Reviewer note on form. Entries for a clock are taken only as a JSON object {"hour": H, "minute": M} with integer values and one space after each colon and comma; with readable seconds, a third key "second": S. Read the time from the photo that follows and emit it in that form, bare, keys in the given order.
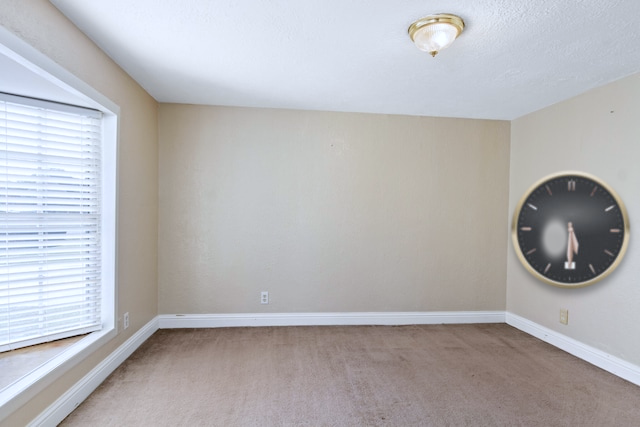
{"hour": 5, "minute": 30}
